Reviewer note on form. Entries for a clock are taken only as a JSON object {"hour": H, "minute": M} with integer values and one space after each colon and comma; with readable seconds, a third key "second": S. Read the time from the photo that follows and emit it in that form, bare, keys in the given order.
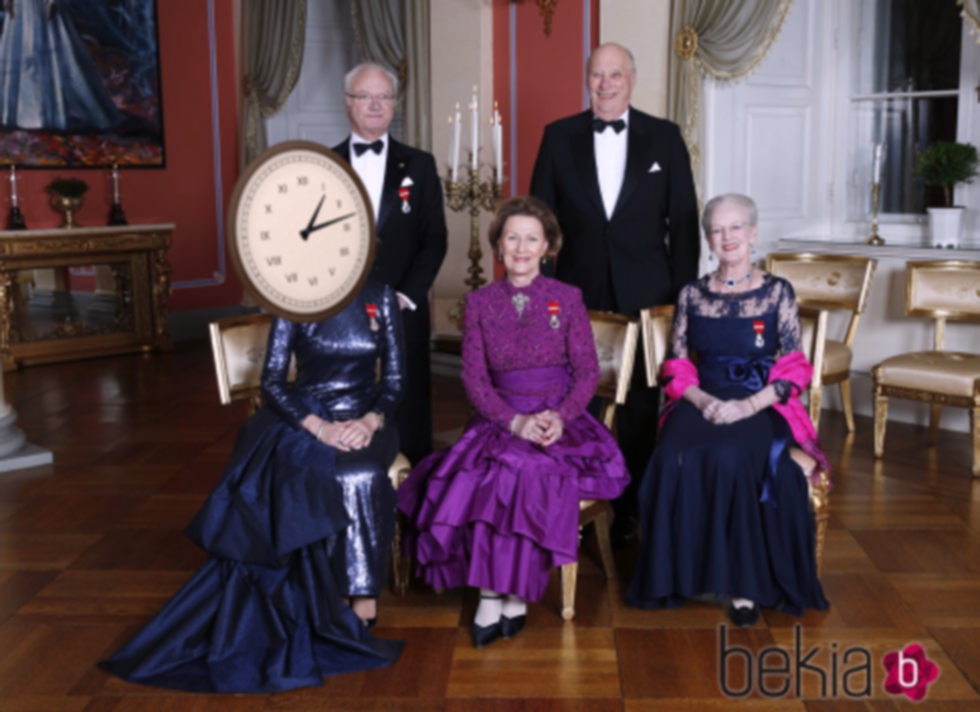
{"hour": 1, "minute": 13}
